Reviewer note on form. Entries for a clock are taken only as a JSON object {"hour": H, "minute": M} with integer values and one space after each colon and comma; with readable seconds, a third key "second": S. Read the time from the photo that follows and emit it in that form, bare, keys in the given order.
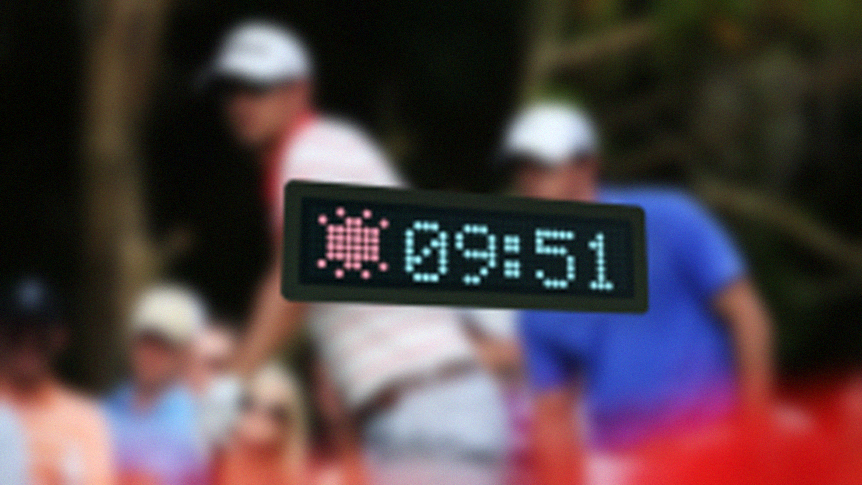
{"hour": 9, "minute": 51}
